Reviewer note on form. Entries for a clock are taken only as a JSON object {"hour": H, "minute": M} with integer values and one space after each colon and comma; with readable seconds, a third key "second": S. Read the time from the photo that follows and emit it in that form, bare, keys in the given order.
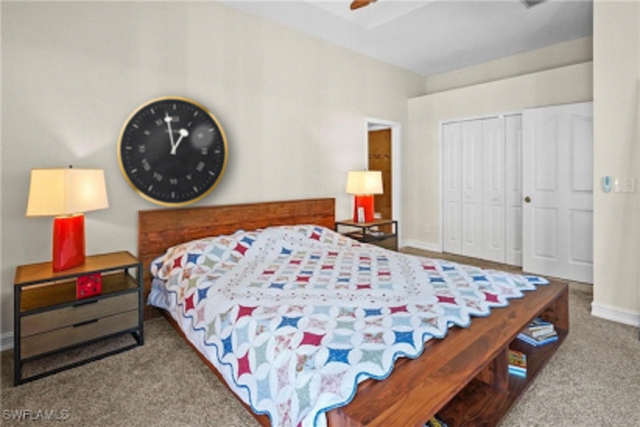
{"hour": 12, "minute": 58}
